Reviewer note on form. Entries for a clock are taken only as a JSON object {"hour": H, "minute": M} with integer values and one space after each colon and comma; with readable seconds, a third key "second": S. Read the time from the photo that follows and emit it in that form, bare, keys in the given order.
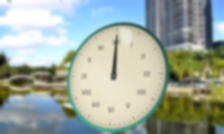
{"hour": 12, "minute": 0}
